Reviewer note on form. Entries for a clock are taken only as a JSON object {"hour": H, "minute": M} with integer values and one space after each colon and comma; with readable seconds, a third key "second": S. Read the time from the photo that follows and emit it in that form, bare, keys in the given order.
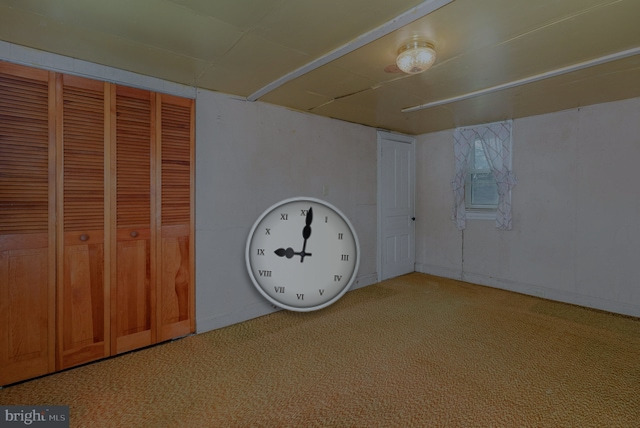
{"hour": 9, "minute": 1}
